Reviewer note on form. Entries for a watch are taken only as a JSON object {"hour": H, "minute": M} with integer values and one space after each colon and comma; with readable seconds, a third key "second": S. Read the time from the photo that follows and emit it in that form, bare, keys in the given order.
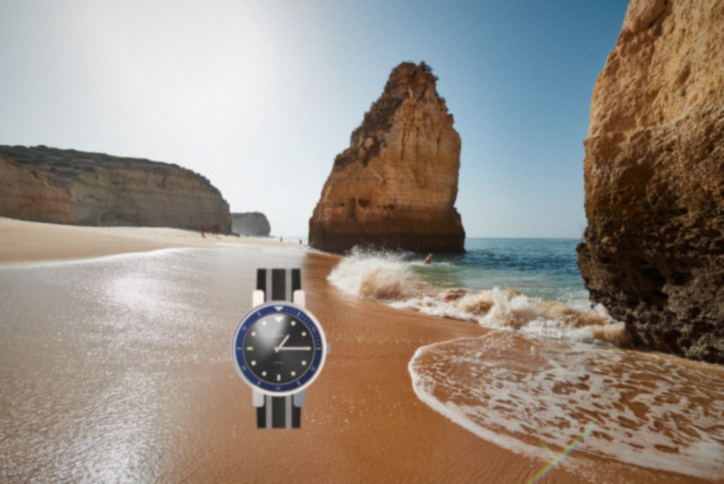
{"hour": 1, "minute": 15}
